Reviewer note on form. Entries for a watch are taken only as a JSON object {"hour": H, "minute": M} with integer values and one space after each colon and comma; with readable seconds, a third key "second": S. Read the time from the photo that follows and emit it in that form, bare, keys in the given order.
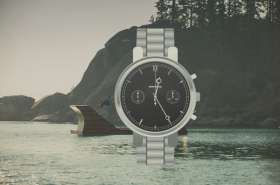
{"hour": 12, "minute": 25}
